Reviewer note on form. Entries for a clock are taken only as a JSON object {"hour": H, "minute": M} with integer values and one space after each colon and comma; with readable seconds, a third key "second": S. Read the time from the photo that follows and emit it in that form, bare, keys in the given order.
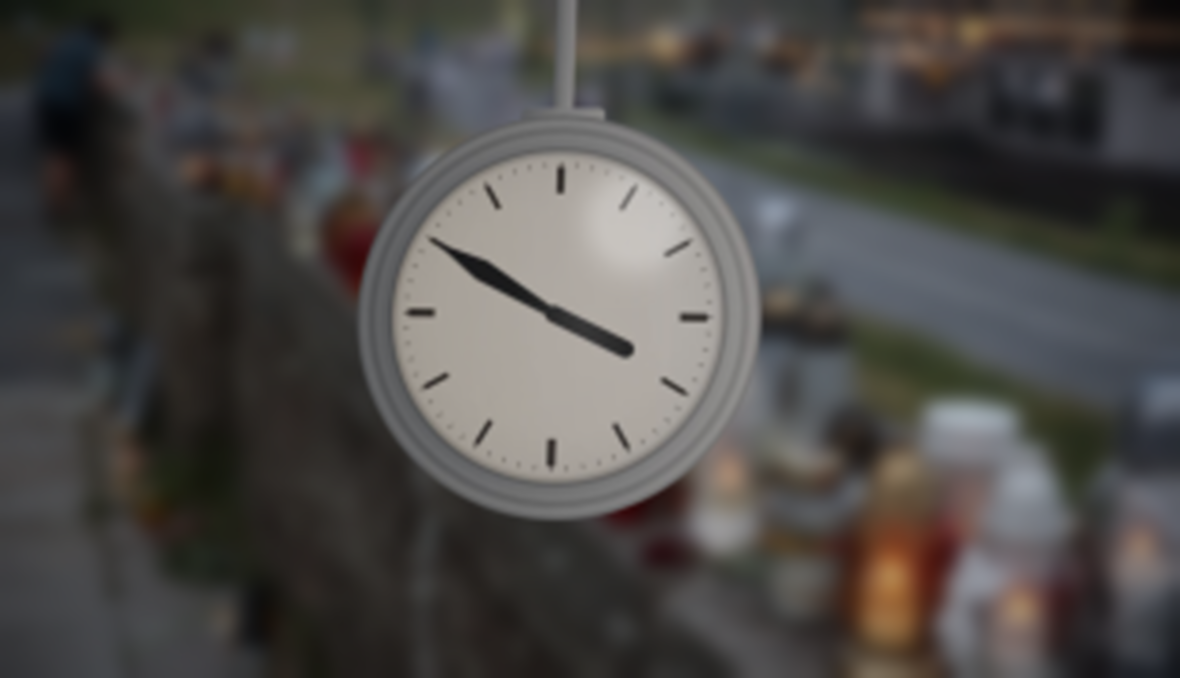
{"hour": 3, "minute": 50}
